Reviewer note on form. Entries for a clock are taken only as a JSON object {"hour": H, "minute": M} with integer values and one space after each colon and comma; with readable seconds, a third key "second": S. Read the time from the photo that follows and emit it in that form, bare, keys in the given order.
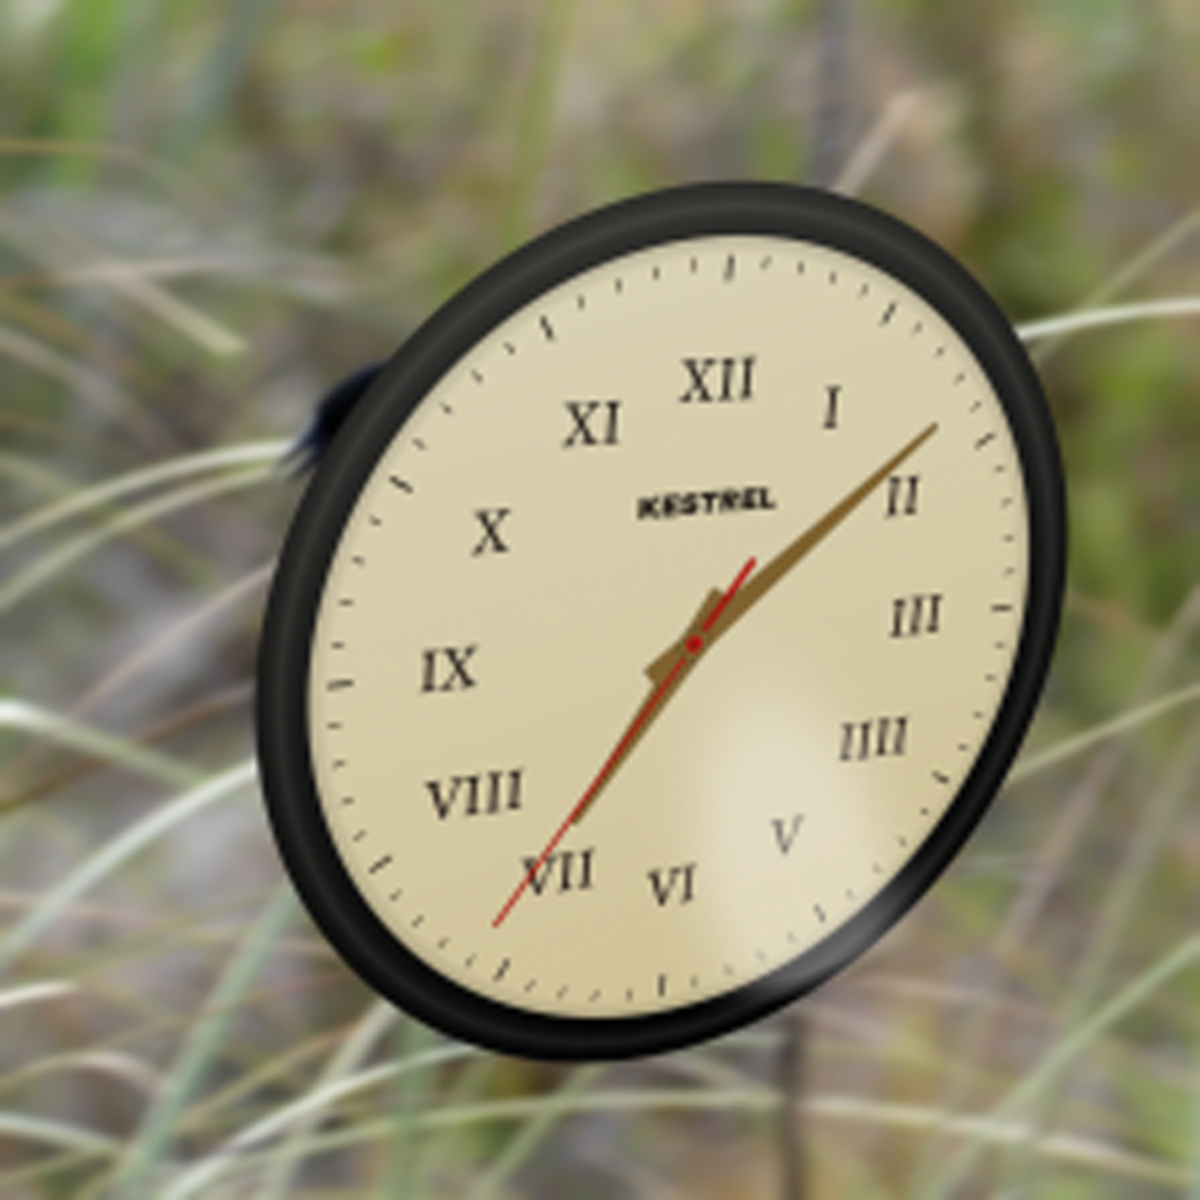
{"hour": 7, "minute": 8, "second": 36}
